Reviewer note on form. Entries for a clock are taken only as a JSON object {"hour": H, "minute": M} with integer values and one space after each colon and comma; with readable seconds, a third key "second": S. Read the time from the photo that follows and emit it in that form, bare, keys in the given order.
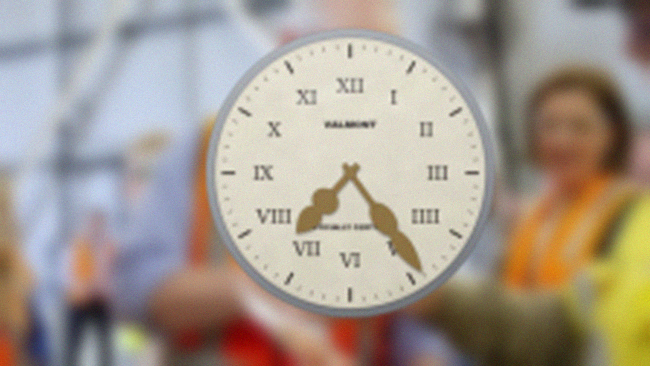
{"hour": 7, "minute": 24}
